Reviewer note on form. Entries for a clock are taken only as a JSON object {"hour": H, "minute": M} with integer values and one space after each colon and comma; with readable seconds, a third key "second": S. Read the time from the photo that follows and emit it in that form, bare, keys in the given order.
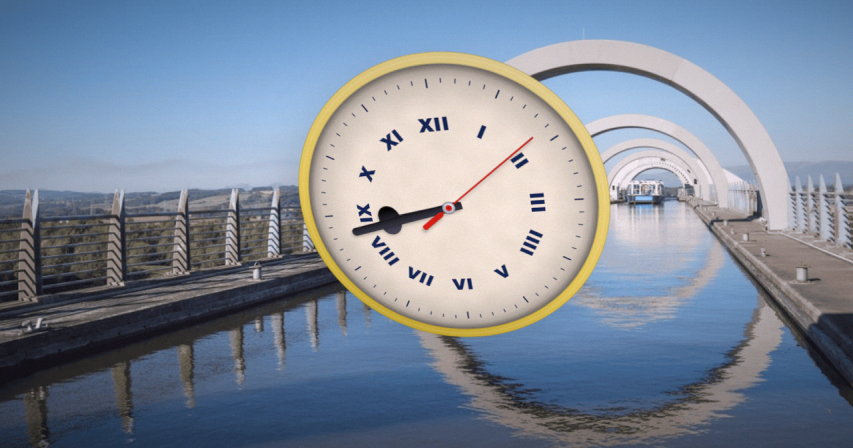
{"hour": 8, "minute": 43, "second": 9}
